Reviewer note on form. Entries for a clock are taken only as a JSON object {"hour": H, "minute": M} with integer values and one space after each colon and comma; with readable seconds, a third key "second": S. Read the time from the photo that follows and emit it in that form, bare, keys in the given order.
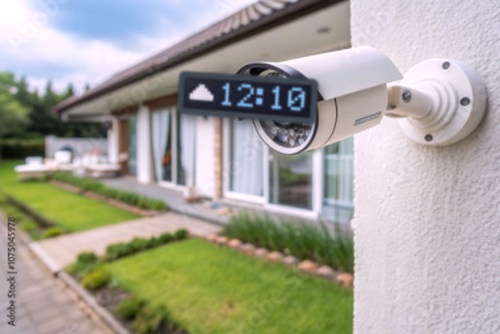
{"hour": 12, "minute": 10}
